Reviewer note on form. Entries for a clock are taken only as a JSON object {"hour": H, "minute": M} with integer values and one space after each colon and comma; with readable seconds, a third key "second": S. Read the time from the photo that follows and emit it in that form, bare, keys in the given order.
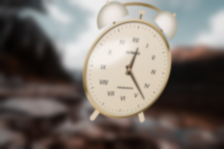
{"hour": 12, "minute": 23}
